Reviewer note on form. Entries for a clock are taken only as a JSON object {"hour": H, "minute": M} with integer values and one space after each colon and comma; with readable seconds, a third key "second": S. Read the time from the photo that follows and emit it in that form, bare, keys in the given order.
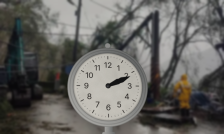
{"hour": 2, "minute": 11}
